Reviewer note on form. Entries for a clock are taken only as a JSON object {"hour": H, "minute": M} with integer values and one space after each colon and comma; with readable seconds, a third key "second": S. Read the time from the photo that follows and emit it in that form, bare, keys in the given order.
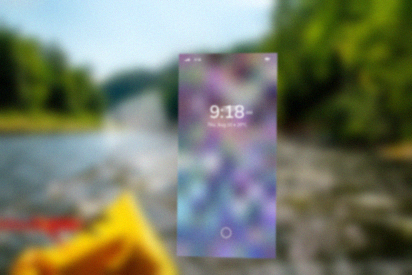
{"hour": 9, "minute": 18}
